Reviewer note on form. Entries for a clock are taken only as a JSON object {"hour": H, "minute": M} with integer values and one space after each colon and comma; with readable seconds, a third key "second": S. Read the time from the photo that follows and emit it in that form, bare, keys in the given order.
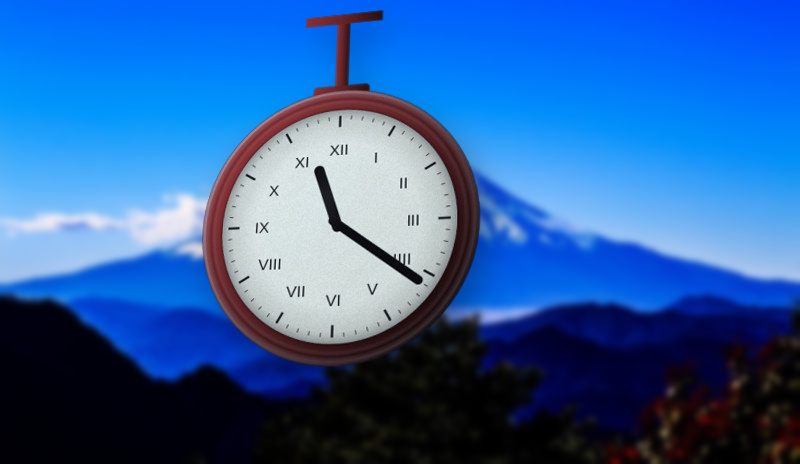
{"hour": 11, "minute": 21}
